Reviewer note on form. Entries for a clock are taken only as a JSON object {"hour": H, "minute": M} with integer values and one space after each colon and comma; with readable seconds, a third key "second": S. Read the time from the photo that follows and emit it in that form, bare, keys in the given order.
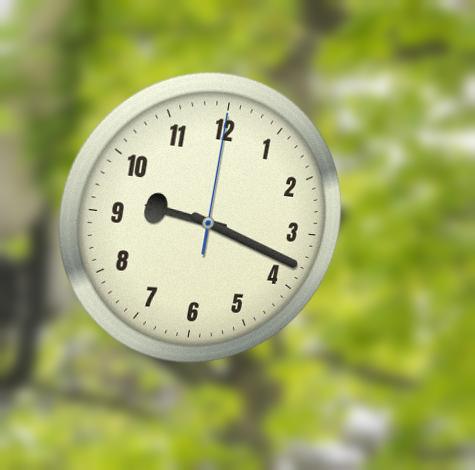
{"hour": 9, "minute": 18, "second": 0}
